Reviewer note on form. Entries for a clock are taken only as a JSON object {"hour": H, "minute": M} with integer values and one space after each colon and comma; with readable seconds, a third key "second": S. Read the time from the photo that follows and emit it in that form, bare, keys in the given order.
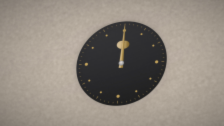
{"hour": 12, "minute": 0}
